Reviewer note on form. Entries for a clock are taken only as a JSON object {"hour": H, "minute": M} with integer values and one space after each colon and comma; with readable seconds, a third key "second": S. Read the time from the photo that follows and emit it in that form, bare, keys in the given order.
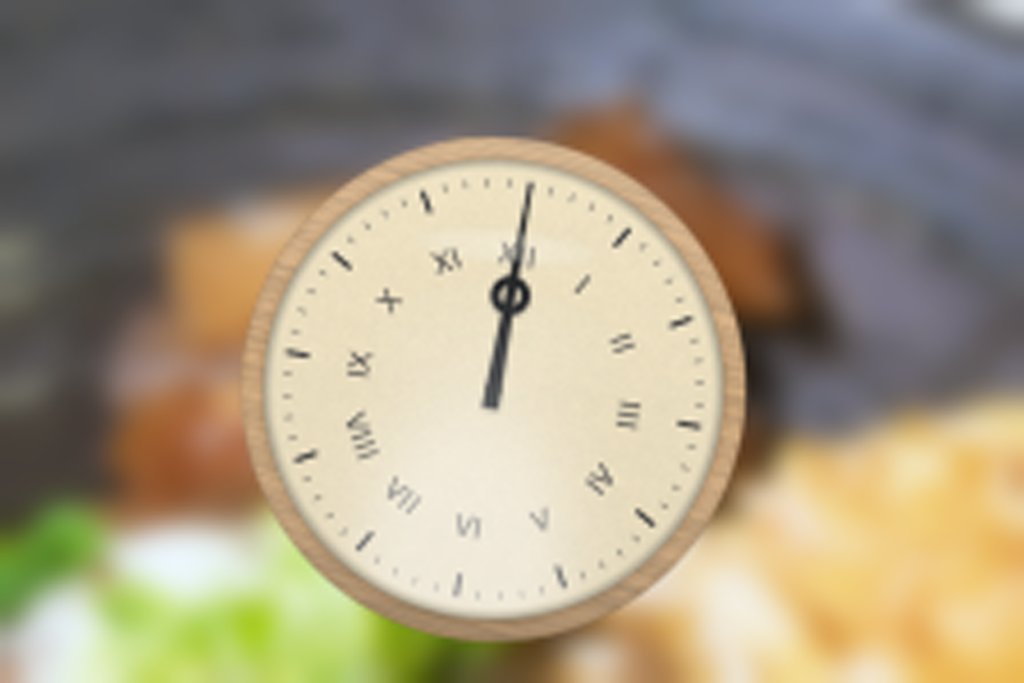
{"hour": 12, "minute": 0}
